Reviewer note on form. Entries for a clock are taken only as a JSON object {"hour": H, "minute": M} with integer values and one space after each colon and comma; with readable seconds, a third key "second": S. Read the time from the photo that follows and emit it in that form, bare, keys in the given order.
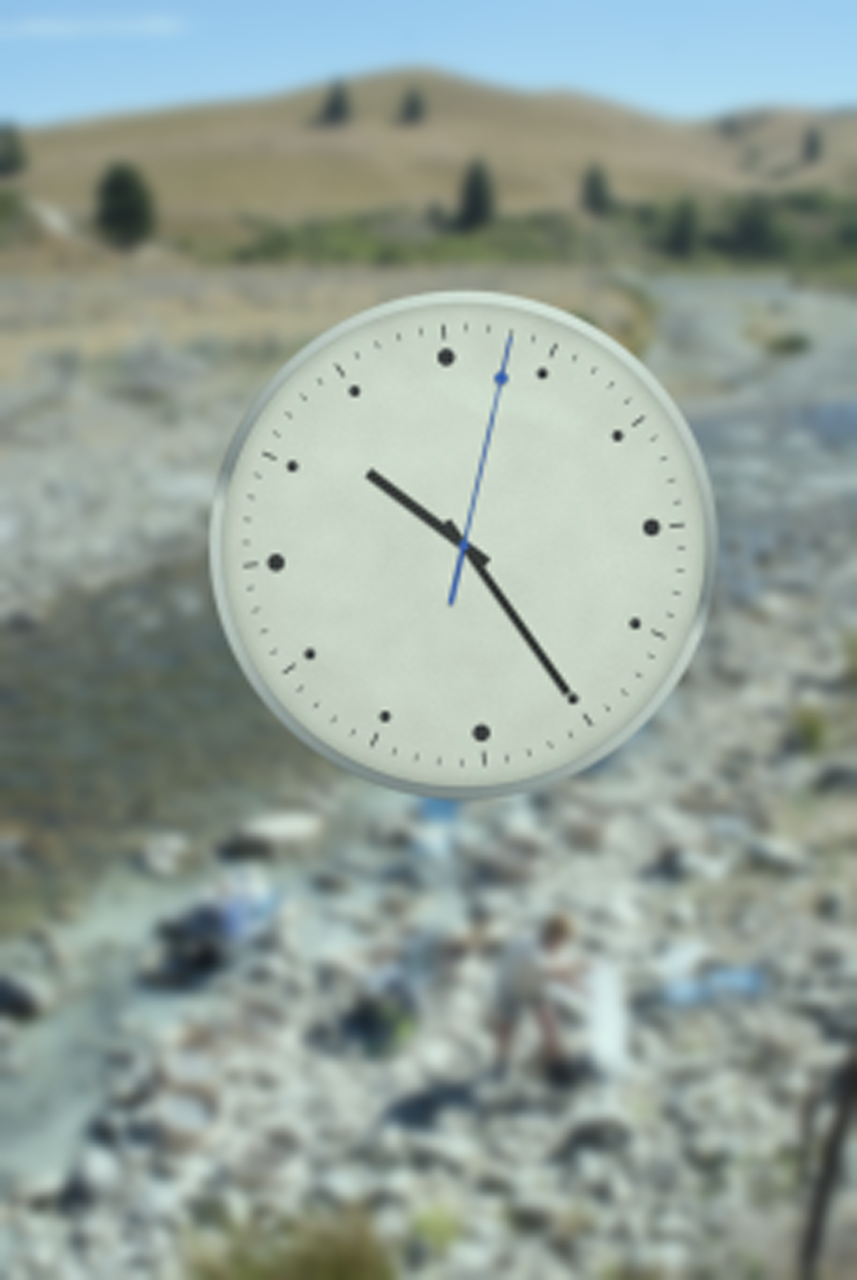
{"hour": 10, "minute": 25, "second": 3}
